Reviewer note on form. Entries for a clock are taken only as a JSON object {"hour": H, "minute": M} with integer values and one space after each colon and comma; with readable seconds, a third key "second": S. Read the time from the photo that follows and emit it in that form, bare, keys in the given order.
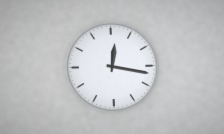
{"hour": 12, "minute": 17}
